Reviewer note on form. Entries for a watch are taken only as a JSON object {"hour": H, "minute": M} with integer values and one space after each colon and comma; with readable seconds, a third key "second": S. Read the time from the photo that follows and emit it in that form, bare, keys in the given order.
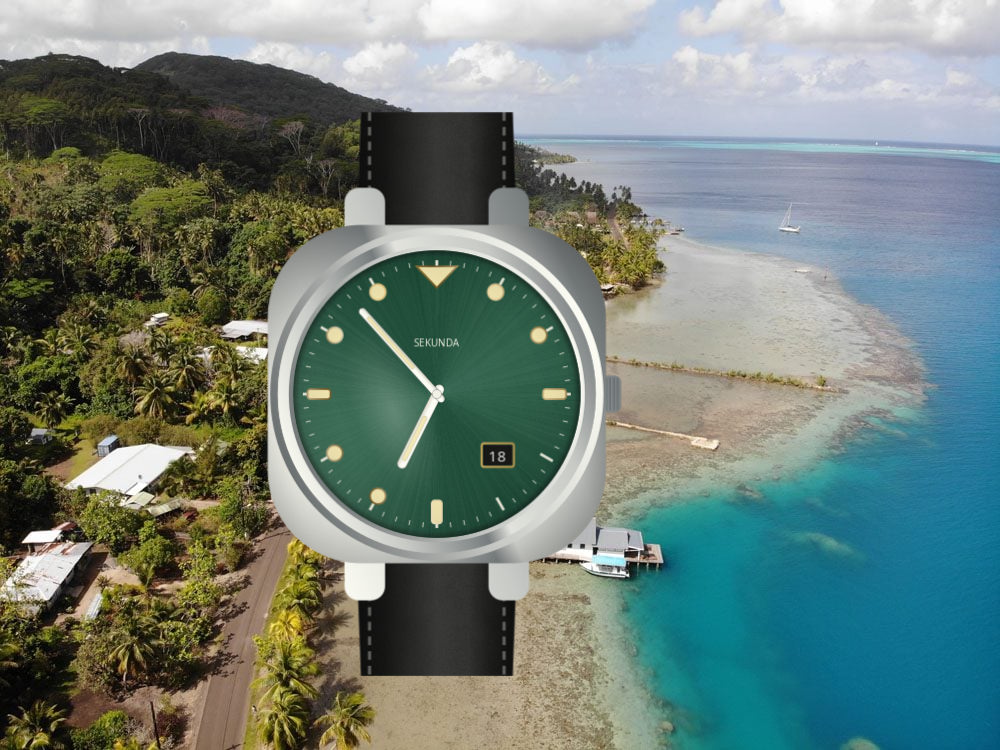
{"hour": 6, "minute": 53}
